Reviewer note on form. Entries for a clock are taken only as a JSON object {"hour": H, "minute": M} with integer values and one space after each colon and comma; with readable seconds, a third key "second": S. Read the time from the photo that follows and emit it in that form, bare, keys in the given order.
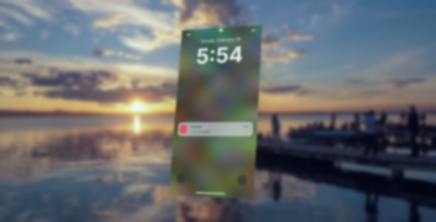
{"hour": 5, "minute": 54}
